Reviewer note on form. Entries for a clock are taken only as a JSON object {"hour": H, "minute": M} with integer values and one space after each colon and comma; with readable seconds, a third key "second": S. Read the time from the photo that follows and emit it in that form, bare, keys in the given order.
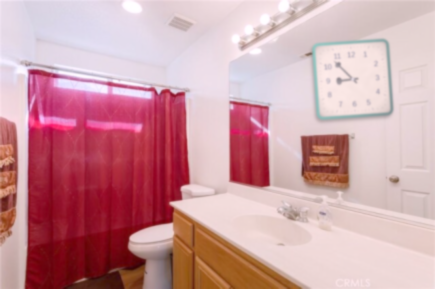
{"hour": 8, "minute": 53}
